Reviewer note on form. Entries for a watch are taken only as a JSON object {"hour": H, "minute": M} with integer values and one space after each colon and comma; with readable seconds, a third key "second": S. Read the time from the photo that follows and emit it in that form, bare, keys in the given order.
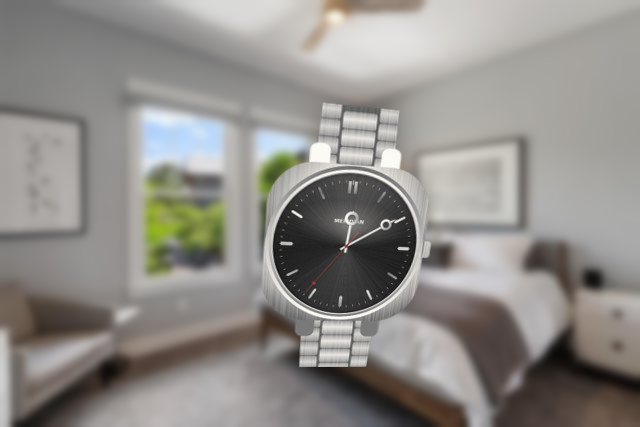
{"hour": 12, "minute": 9, "second": 36}
